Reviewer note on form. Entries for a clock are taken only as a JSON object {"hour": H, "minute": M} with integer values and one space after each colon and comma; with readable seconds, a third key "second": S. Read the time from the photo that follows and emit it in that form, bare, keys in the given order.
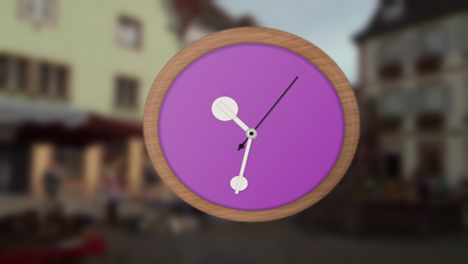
{"hour": 10, "minute": 32, "second": 6}
